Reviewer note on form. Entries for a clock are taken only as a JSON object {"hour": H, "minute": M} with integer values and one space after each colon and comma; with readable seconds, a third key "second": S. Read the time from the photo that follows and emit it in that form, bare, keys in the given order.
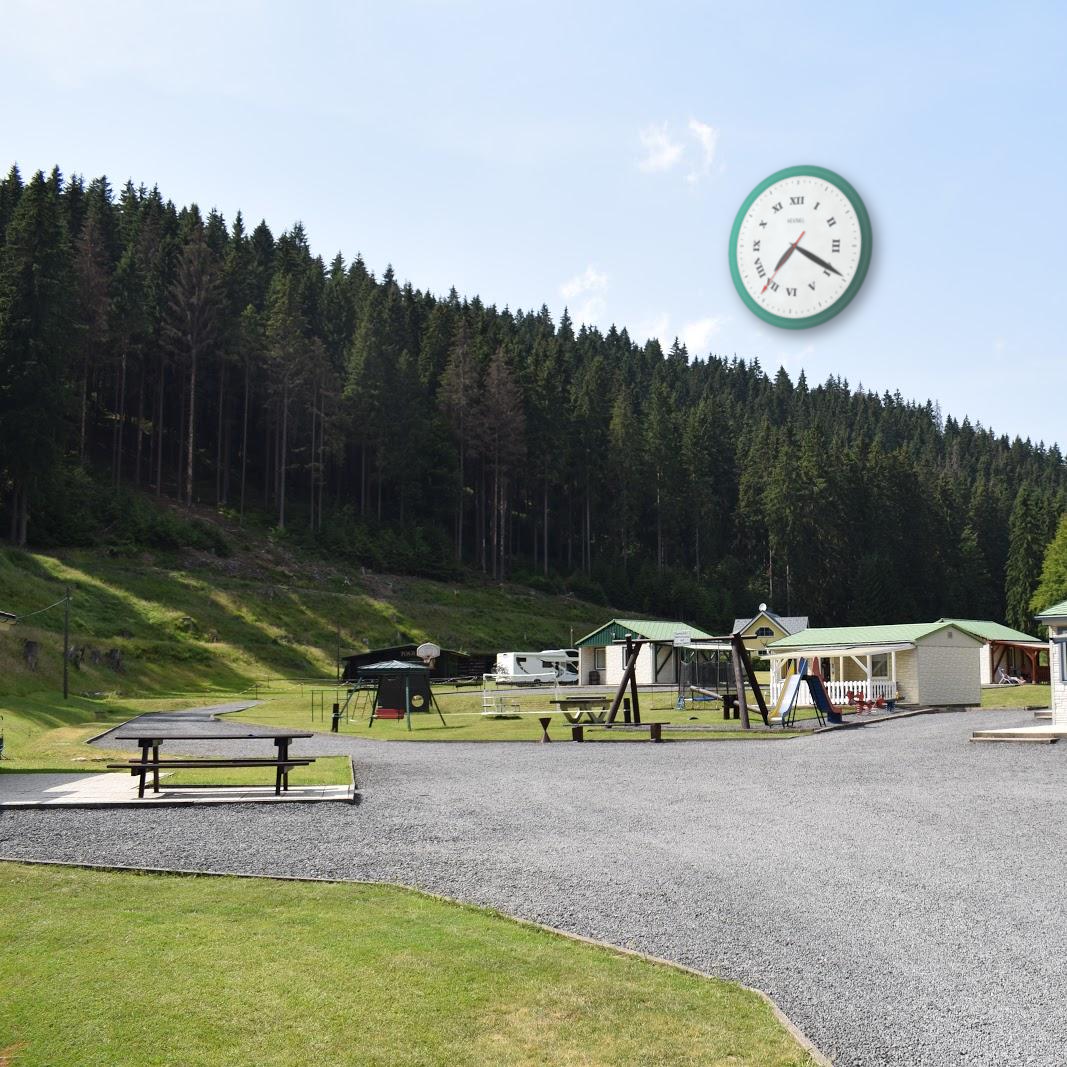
{"hour": 7, "minute": 19, "second": 36}
